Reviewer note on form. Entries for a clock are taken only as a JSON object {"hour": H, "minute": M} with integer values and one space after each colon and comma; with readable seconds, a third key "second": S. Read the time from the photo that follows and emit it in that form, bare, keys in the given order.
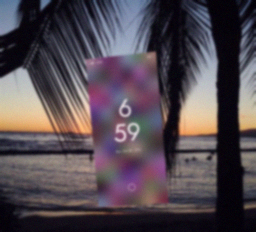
{"hour": 6, "minute": 59}
